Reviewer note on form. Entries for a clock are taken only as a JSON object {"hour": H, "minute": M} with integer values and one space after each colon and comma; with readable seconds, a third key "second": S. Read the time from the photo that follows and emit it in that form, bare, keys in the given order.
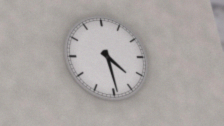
{"hour": 4, "minute": 29}
